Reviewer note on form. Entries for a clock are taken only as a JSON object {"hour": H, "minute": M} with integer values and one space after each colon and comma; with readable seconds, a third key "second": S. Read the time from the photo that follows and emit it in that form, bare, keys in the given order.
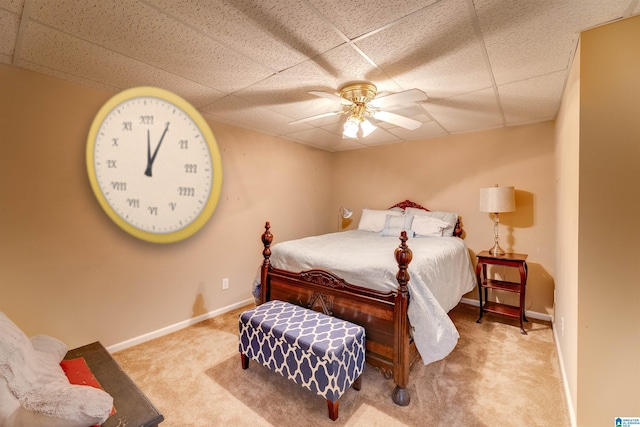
{"hour": 12, "minute": 5}
